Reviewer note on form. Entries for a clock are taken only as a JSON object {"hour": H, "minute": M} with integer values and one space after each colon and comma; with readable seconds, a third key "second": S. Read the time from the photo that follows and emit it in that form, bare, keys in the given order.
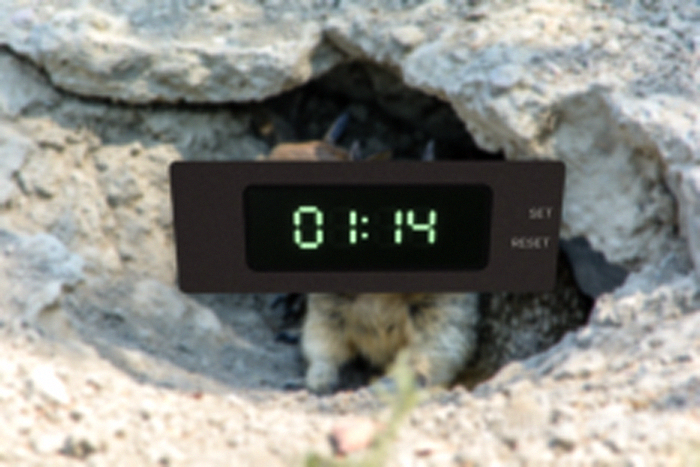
{"hour": 1, "minute": 14}
